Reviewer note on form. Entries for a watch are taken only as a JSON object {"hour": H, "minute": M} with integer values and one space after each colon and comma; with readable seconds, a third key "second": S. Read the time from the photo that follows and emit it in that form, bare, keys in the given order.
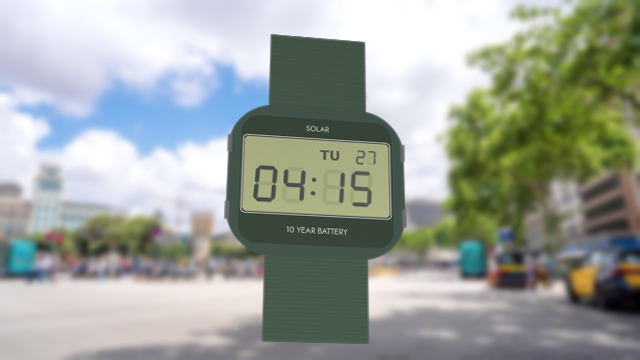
{"hour": 4, "minute": 15}
